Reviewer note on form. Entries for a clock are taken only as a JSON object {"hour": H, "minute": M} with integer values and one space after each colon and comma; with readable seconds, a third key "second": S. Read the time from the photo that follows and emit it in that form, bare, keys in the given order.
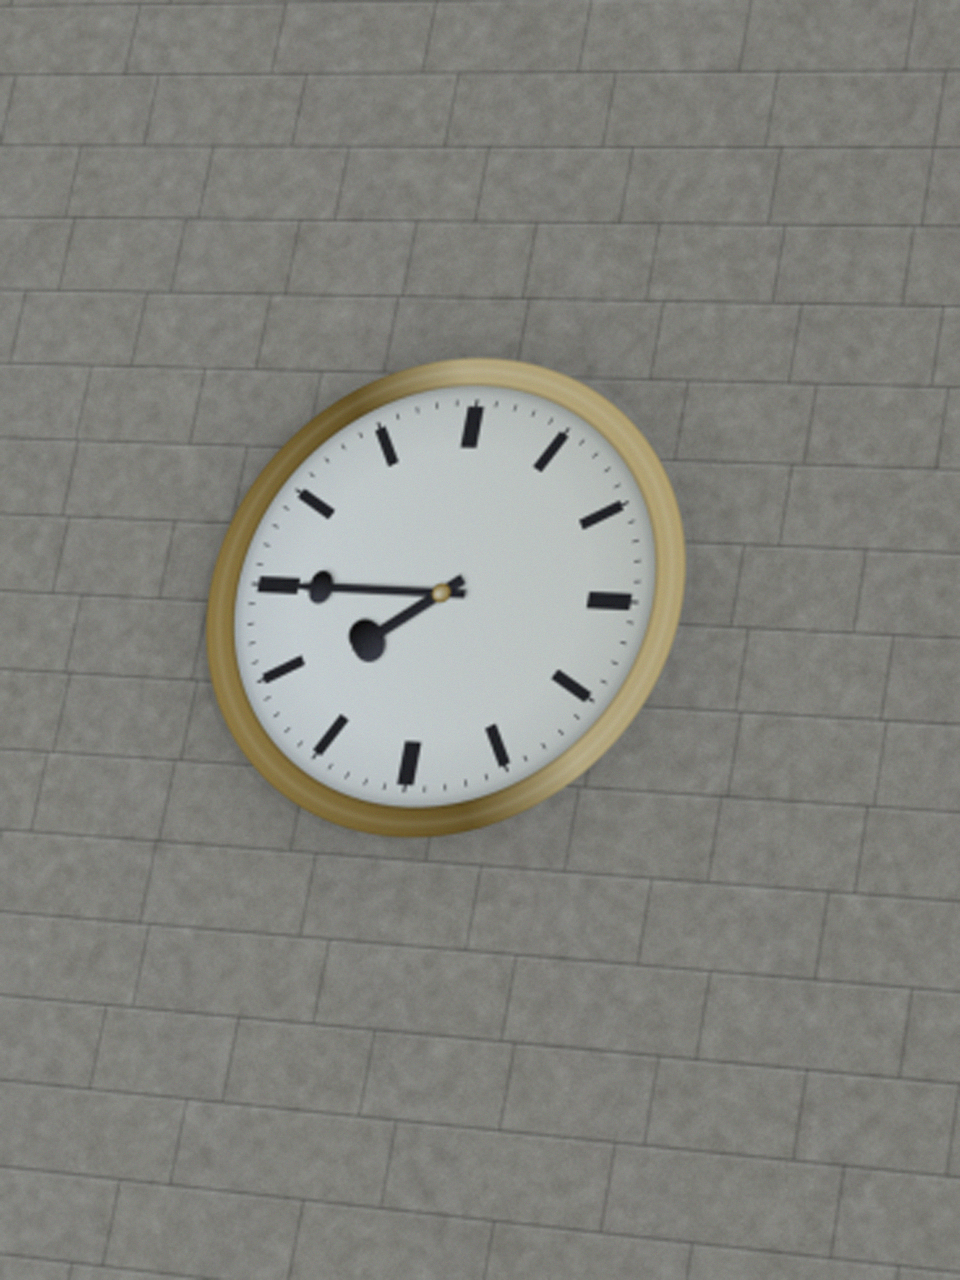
{"hour": 7, "minute": 45}
